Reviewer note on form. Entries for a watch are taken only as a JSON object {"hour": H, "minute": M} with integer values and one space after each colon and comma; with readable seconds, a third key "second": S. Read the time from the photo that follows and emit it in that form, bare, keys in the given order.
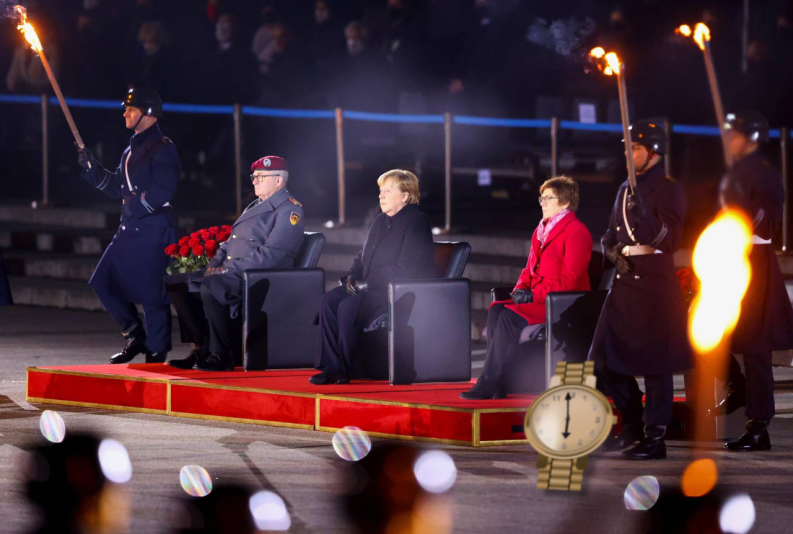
{"hour": 5, "minute": 59}
